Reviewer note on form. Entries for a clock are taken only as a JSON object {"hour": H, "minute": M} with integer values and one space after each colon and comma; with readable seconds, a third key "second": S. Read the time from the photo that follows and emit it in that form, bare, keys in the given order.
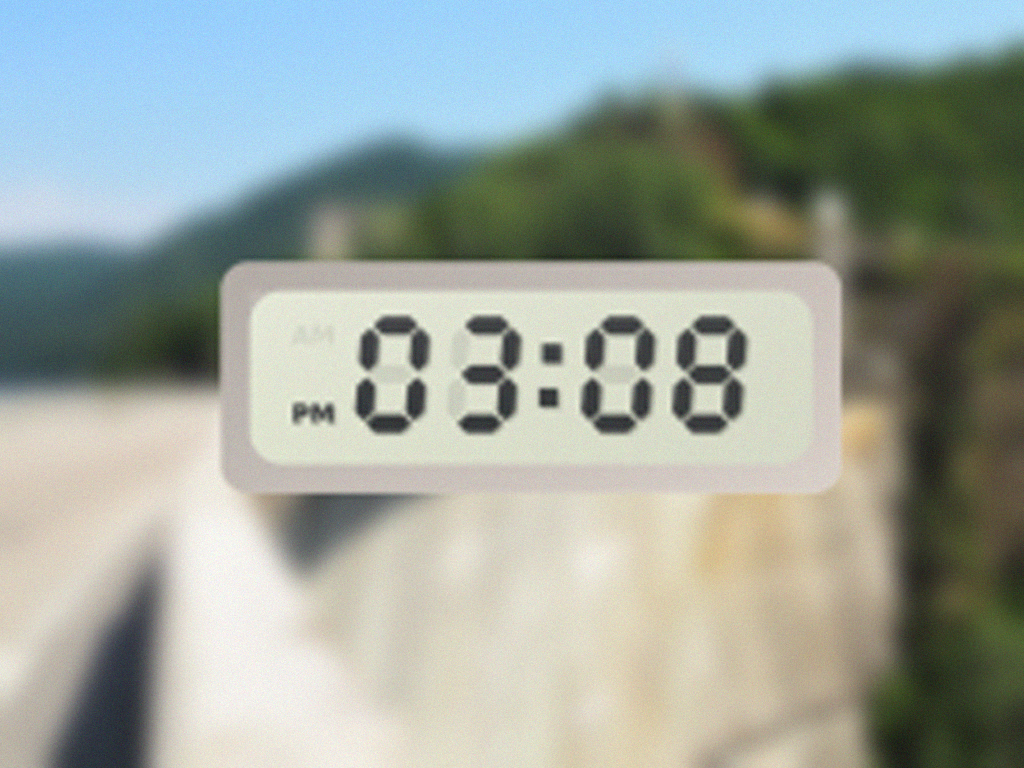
{"hour": 3, "minute": 8}
